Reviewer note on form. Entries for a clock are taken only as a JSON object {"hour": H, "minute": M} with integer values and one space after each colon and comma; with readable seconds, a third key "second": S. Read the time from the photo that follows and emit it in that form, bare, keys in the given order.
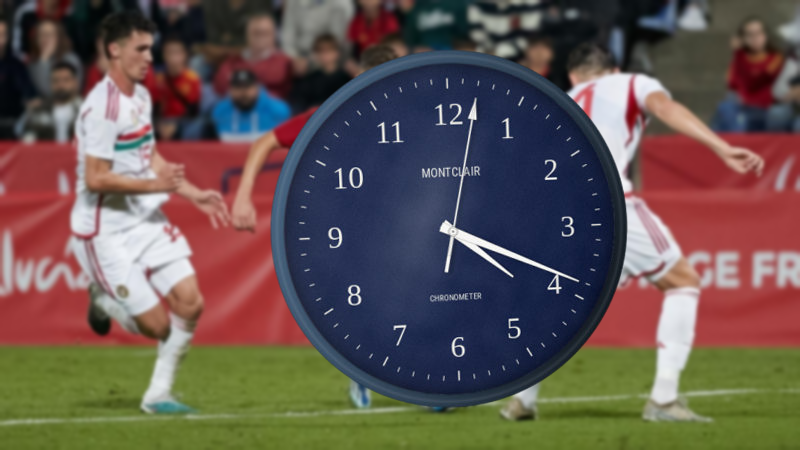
{"hour": 4, "minute": 19, "second": 2}
